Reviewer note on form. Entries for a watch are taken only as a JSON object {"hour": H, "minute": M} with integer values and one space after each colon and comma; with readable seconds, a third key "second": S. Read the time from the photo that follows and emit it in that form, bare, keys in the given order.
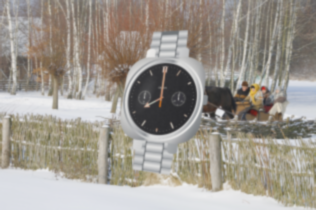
{"hour": 8, "minute": 0}
